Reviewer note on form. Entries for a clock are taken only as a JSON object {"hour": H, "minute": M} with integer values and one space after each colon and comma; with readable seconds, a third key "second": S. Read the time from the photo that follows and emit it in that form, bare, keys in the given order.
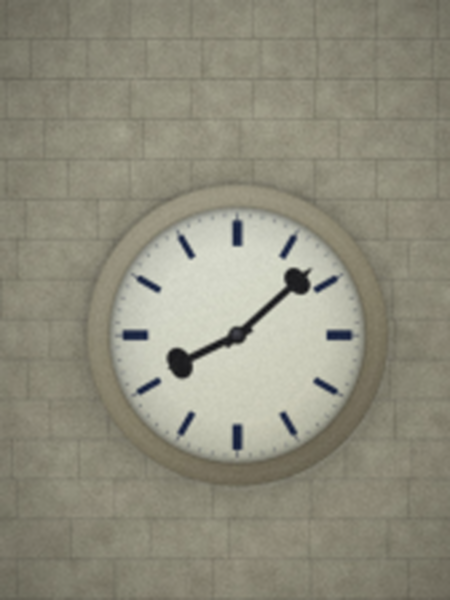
{"hour": 8, "minute": 8}
